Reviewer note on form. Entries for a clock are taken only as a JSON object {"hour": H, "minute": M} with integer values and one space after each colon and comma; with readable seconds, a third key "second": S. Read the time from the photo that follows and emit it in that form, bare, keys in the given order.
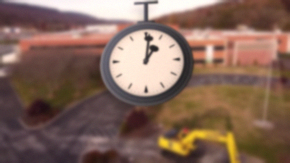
{"hour": 1, "minute": 1}
